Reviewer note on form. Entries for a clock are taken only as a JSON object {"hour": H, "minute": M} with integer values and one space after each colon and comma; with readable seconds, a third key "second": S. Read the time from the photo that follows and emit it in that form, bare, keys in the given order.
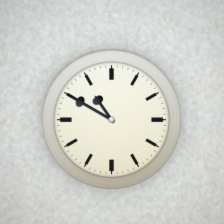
{"hour": 10, "minute": 50}
